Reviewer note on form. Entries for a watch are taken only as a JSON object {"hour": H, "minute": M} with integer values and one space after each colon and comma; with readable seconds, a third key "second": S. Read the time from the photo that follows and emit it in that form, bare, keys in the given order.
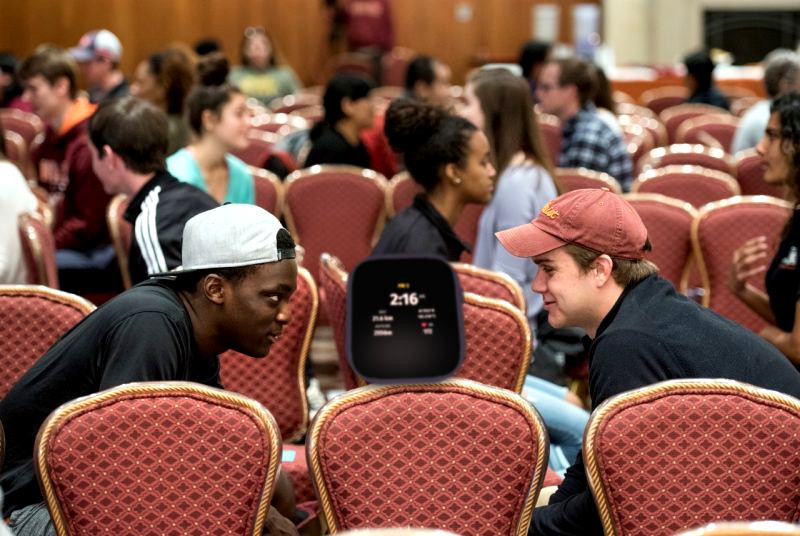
{"hour": 2, "minute": 16}
